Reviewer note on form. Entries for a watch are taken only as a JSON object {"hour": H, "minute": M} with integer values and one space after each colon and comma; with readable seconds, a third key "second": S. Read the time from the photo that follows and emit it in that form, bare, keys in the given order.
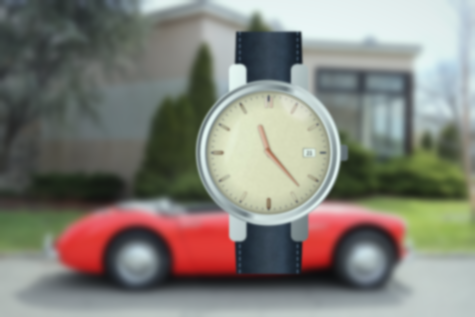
{"hour": 11, "minute": 23}
